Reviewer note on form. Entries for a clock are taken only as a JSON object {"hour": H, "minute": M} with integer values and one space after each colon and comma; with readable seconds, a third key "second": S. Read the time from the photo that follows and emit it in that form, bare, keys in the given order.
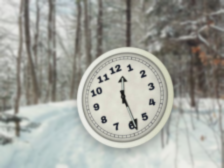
{"hour": 12, "minute": 29}
